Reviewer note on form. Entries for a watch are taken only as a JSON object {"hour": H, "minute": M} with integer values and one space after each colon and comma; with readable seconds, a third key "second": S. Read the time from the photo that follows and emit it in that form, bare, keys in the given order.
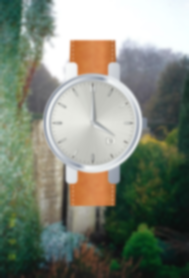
{"hour": 4, "minute": 0}
